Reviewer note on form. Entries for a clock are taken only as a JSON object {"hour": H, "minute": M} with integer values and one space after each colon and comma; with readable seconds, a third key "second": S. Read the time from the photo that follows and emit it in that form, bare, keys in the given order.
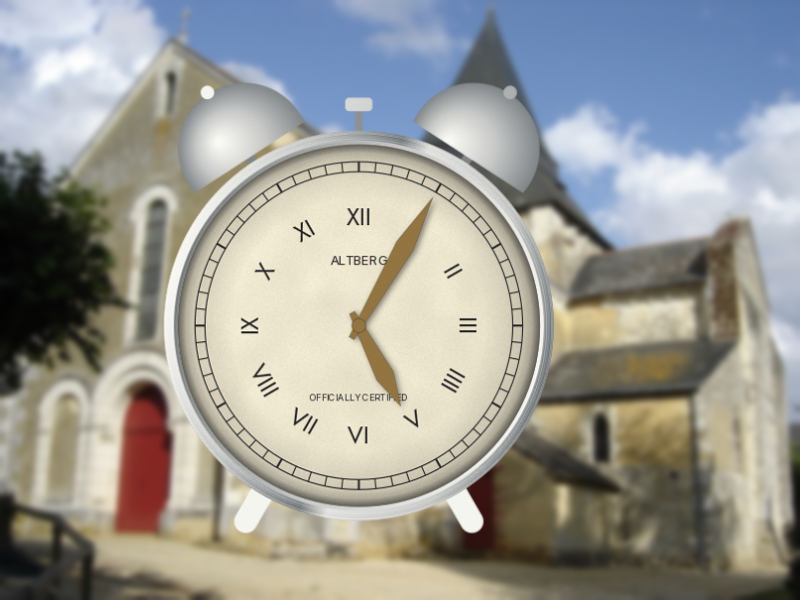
{"hour": 5, "minute": 5}
